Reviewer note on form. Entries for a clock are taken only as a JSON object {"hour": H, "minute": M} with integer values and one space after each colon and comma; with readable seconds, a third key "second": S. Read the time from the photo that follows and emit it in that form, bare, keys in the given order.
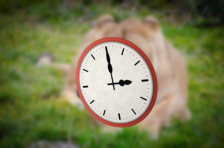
{"hour": 3, "minute": 0}
